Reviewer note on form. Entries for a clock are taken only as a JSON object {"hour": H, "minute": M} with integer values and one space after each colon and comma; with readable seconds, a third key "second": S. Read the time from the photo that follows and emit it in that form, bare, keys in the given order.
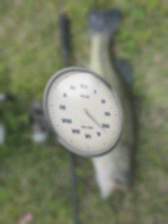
{"hour": 4, "minute": 22}
